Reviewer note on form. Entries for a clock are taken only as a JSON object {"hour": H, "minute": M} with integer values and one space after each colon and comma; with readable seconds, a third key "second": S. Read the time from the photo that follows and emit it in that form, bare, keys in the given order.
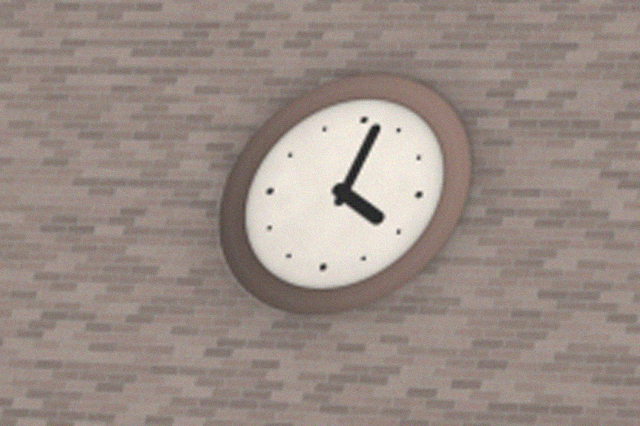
{"hour": 4, "minute": 2}
